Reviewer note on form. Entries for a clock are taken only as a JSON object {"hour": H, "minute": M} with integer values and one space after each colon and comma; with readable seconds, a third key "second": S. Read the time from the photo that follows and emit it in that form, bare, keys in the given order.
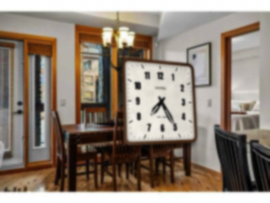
{"hour": 7, "minute": 25}
